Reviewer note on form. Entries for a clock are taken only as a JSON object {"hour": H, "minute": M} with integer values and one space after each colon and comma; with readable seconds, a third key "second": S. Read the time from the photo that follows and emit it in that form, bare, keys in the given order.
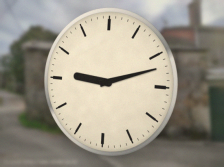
{"hour": 9, "minute": 12}
